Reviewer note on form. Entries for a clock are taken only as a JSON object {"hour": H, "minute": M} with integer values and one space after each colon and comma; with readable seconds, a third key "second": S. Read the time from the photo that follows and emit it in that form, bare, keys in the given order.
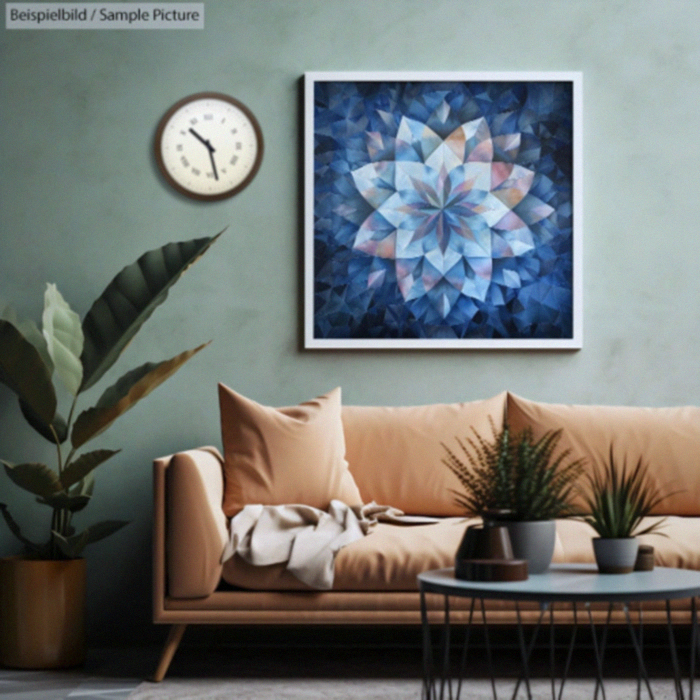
{"hour": 10, "minute": 28}
